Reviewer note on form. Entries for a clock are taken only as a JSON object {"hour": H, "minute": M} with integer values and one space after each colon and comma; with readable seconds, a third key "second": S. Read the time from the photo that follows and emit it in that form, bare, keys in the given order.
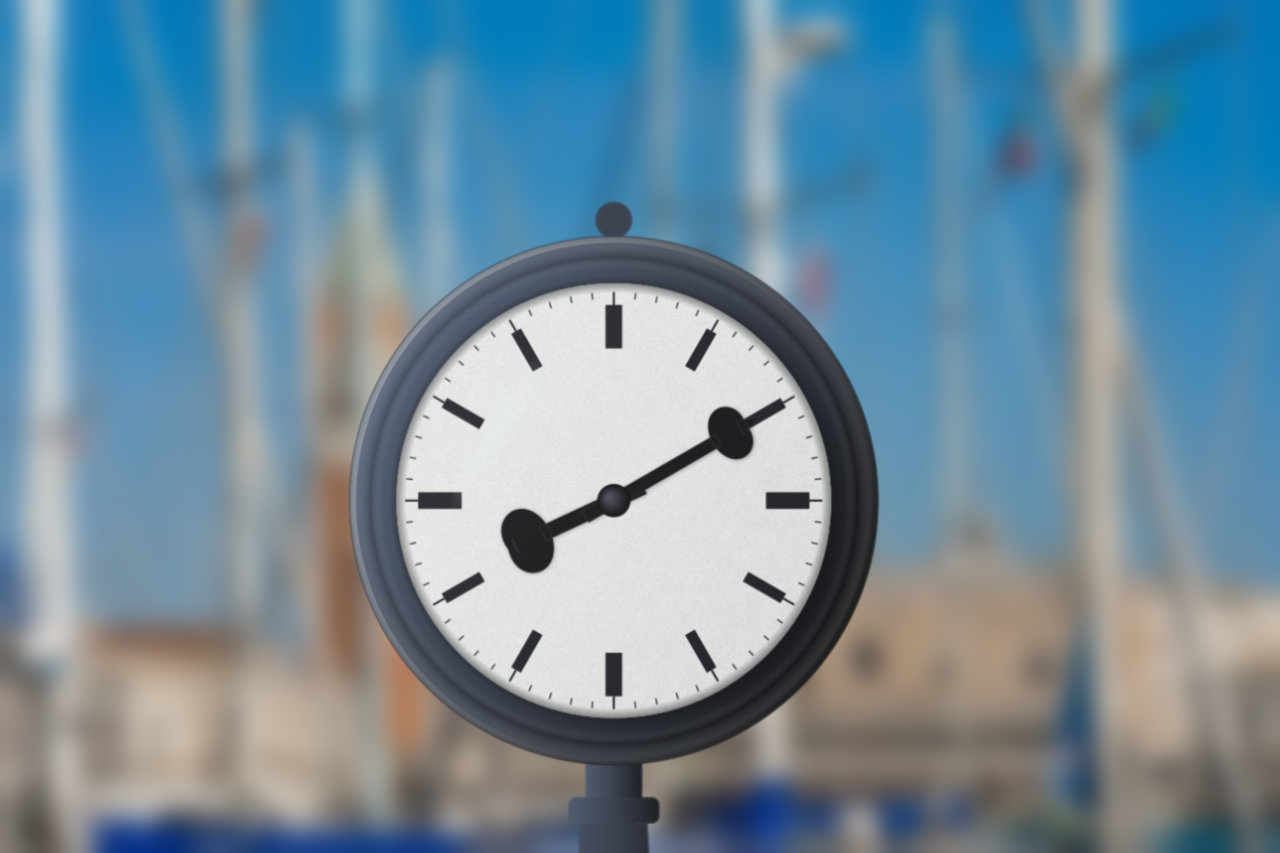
{"hour": 8, "minute": 10}
